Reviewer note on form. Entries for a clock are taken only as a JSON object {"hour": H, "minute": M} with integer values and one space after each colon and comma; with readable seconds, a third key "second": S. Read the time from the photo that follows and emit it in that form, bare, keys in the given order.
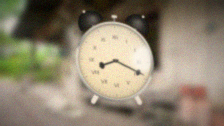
{"hour": 8, "minute": 19}
